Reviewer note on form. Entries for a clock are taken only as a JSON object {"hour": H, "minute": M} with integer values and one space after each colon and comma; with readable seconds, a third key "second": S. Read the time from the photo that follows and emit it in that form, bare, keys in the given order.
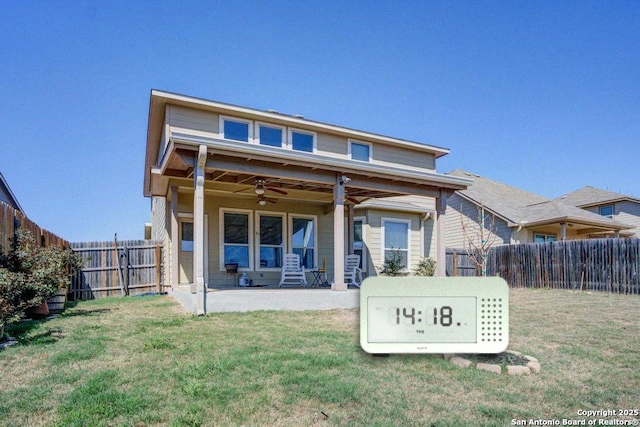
{"hour": 14, "minute": 18}
